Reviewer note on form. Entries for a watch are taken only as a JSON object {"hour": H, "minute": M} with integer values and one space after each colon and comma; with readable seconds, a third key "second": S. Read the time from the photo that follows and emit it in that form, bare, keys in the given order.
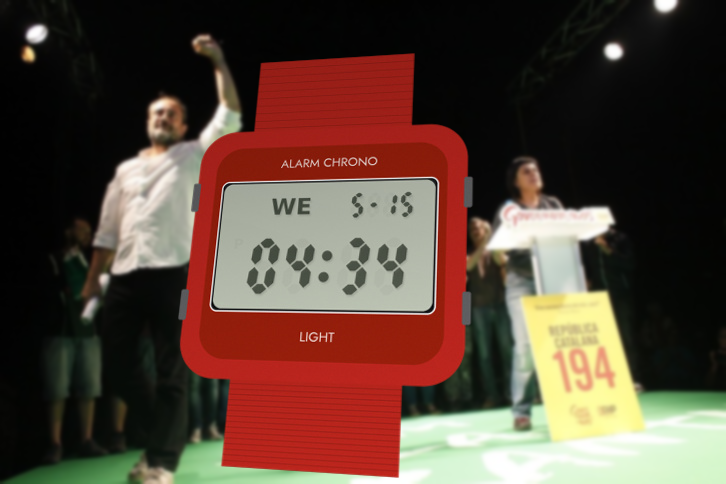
{"hour": 4, "minute": 34}
